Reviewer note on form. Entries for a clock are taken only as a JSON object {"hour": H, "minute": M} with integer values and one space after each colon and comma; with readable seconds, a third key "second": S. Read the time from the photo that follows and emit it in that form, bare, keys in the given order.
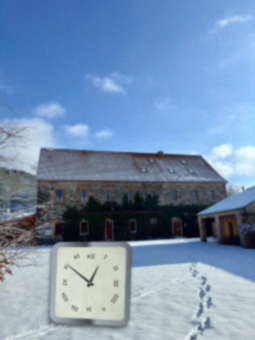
{"hour": 12, "minute": 51}
